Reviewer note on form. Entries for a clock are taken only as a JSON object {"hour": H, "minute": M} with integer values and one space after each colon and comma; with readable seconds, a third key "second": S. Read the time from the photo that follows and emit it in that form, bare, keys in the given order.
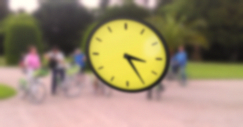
{"hour": 3, "minute": 25}
